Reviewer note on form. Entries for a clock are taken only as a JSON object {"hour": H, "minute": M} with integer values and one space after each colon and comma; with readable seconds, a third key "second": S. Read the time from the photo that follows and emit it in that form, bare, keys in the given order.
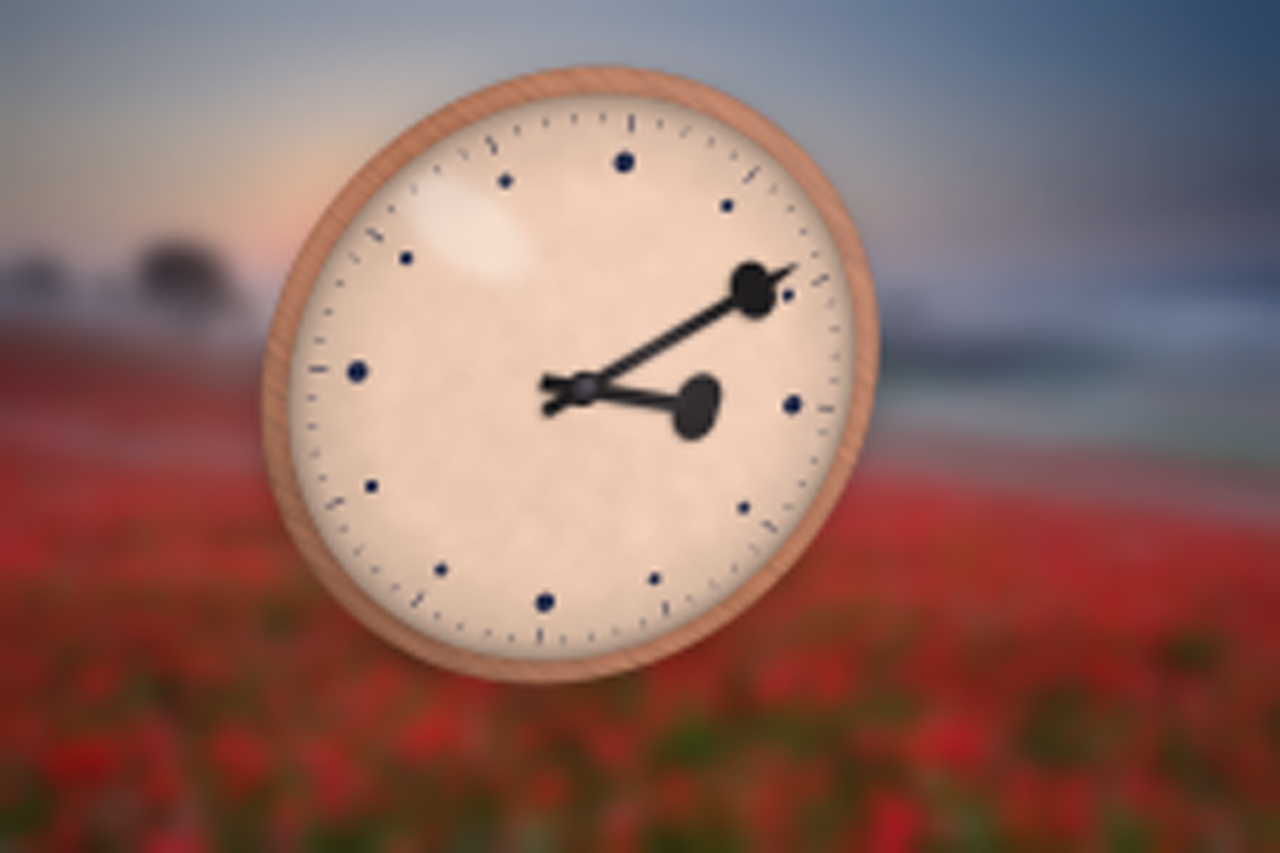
{"hour": 3, "minute": 9}
